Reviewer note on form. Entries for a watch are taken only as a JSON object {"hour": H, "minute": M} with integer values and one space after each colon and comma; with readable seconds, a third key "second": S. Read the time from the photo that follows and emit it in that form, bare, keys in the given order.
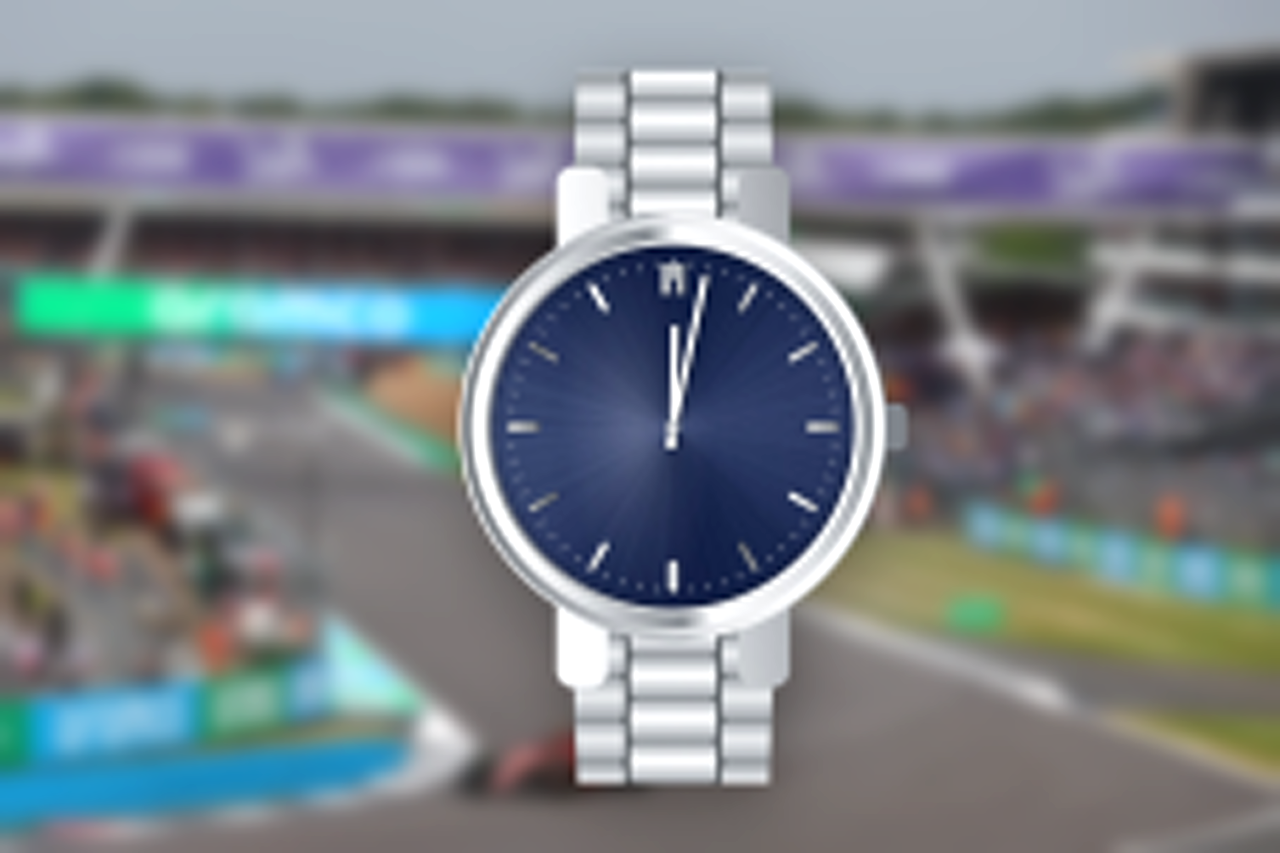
{"hour": 12, "minute": 2}
